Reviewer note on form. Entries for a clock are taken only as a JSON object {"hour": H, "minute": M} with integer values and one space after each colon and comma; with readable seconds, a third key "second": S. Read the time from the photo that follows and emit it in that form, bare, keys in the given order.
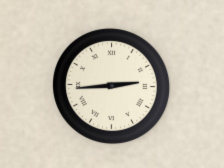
{"hour": 2, "minute": 44}
